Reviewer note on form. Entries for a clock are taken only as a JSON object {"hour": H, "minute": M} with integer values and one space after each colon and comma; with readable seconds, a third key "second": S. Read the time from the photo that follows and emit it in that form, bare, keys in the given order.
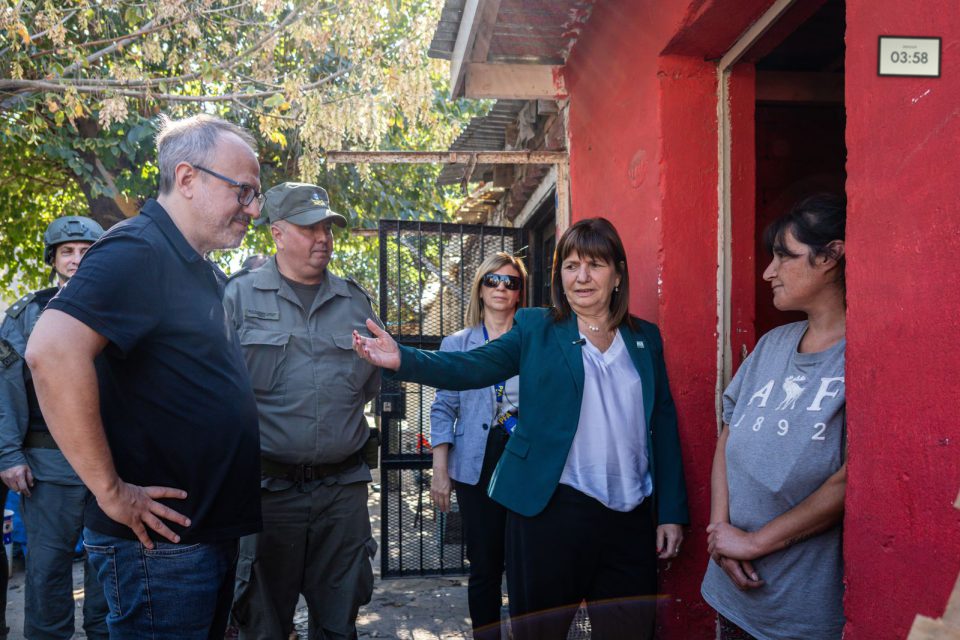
{"hour": 3, "minute": 58}
